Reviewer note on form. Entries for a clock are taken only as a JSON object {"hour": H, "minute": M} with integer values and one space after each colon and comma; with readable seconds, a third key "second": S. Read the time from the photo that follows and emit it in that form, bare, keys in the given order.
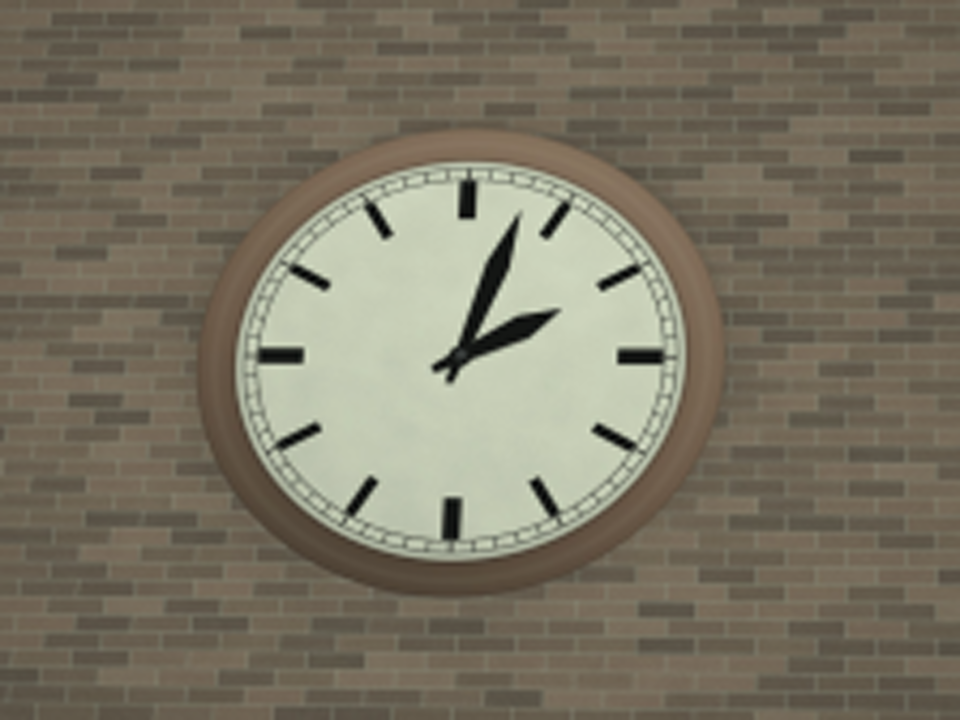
{"hour": 2, "minute": 3}
